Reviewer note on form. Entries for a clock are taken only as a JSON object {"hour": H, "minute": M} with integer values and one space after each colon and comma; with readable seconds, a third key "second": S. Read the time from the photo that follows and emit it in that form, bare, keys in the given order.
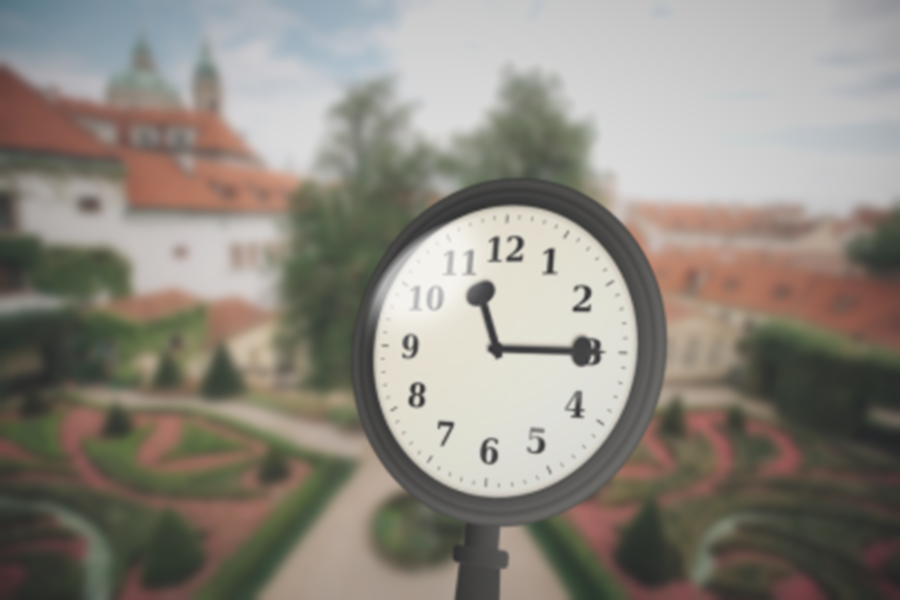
{"hour": 11, "minute": 15}
